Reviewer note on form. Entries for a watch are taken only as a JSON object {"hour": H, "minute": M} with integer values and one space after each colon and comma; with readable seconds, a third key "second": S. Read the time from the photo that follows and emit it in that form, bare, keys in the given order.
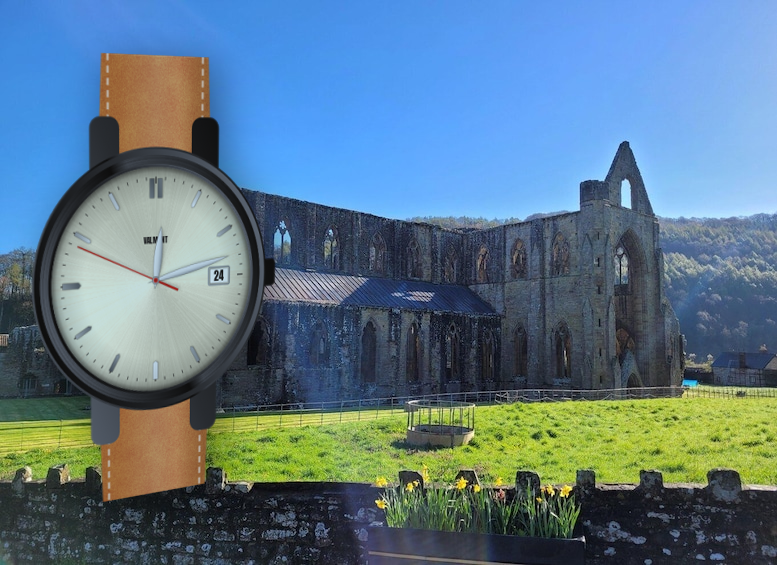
{"hour": 12, "minute": 12, "second": 49}
